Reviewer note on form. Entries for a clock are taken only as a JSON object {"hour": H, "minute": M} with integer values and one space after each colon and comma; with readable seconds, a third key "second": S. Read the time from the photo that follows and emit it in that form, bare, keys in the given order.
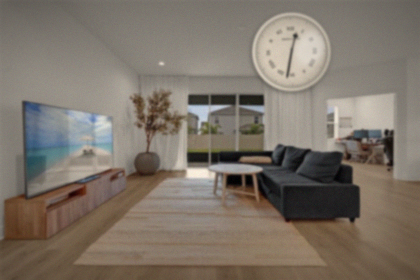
{"hour": 12, "minute": 32}
